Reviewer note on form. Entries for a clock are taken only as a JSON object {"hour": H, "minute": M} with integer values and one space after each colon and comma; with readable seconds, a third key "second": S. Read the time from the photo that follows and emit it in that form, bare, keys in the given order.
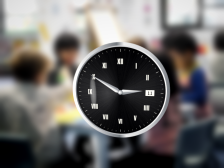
{"hour": 2, "minute": 50}
